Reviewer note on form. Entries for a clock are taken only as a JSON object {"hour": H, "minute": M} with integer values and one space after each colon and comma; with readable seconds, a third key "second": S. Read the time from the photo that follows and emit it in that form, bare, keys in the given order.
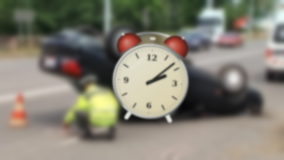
{"hour": 2, "minute": 8}
